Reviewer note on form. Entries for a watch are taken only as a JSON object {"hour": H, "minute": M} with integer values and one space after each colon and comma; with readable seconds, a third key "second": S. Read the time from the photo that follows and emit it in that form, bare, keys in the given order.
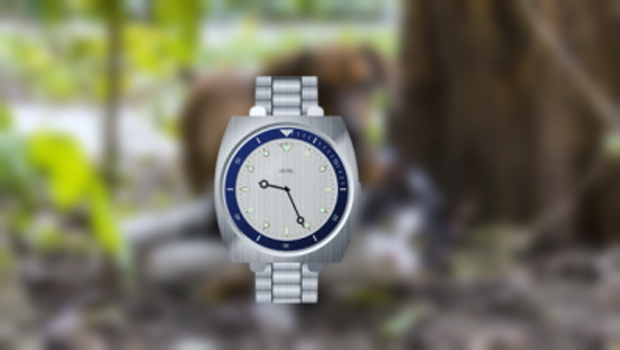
{"hour": 9, "minute": 26}
